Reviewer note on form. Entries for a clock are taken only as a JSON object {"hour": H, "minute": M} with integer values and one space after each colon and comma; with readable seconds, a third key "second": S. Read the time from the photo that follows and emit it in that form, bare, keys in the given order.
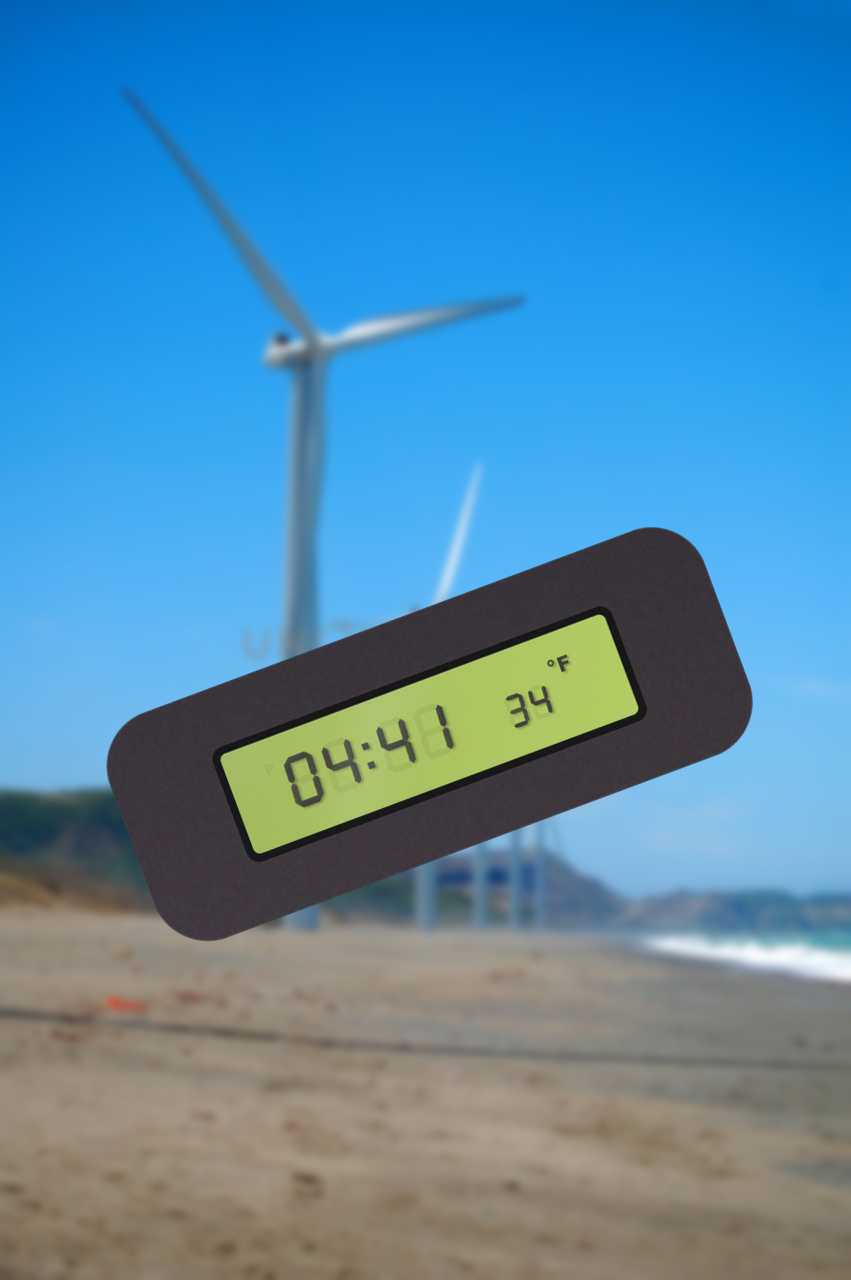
{"hour": 4, "minute": 41}
